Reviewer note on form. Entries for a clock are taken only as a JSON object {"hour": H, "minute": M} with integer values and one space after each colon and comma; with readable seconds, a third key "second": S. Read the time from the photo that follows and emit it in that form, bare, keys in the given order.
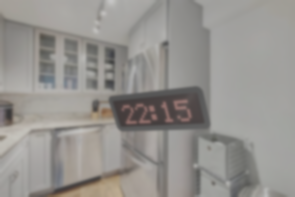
{"hour": 22, "minute": 15}
